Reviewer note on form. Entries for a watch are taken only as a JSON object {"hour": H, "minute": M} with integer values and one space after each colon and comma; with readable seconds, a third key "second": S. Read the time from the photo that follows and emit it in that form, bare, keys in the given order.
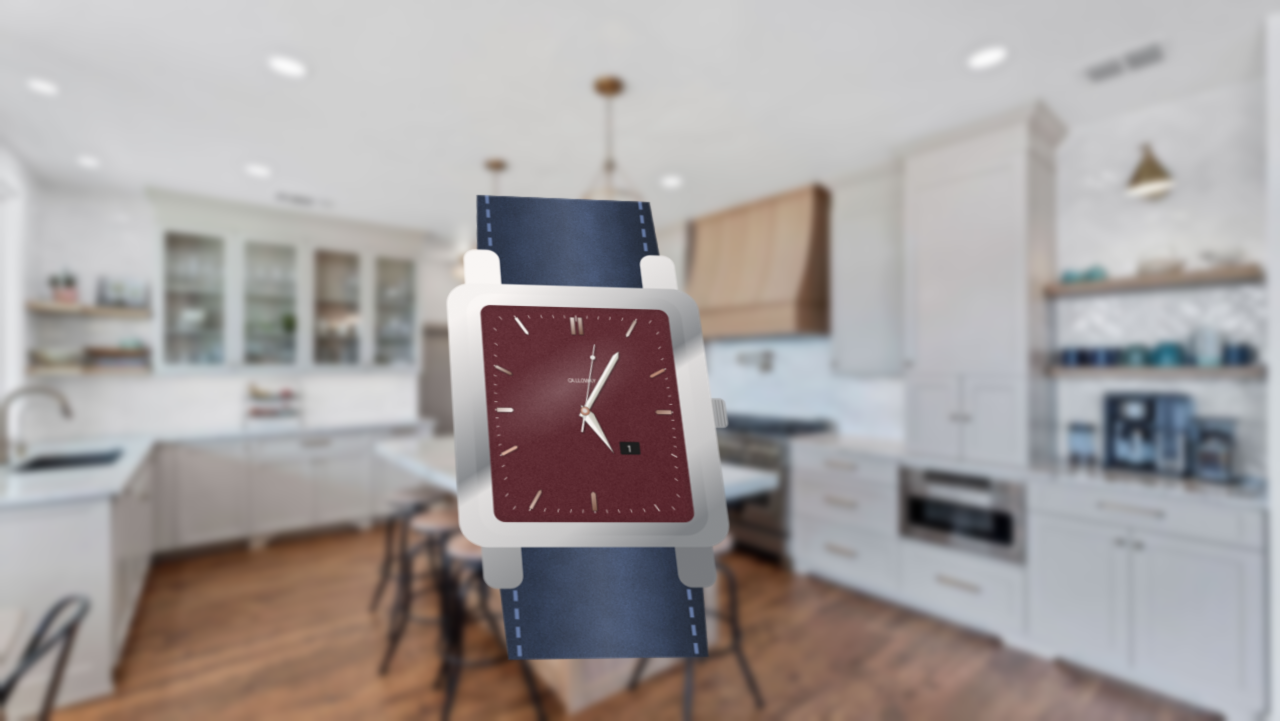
{"hour": 5, "minute": 5, "second": 2}
